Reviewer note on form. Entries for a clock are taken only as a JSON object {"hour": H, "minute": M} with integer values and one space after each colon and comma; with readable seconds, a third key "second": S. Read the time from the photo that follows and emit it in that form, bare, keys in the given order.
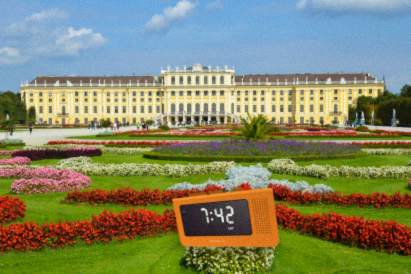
{"hour": 7, "minute": 42}
